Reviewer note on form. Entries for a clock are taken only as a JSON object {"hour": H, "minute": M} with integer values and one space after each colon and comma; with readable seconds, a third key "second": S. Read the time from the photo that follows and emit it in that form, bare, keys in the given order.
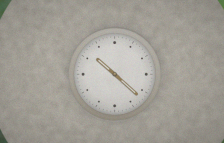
{"hour": 10, "minute": 22}
